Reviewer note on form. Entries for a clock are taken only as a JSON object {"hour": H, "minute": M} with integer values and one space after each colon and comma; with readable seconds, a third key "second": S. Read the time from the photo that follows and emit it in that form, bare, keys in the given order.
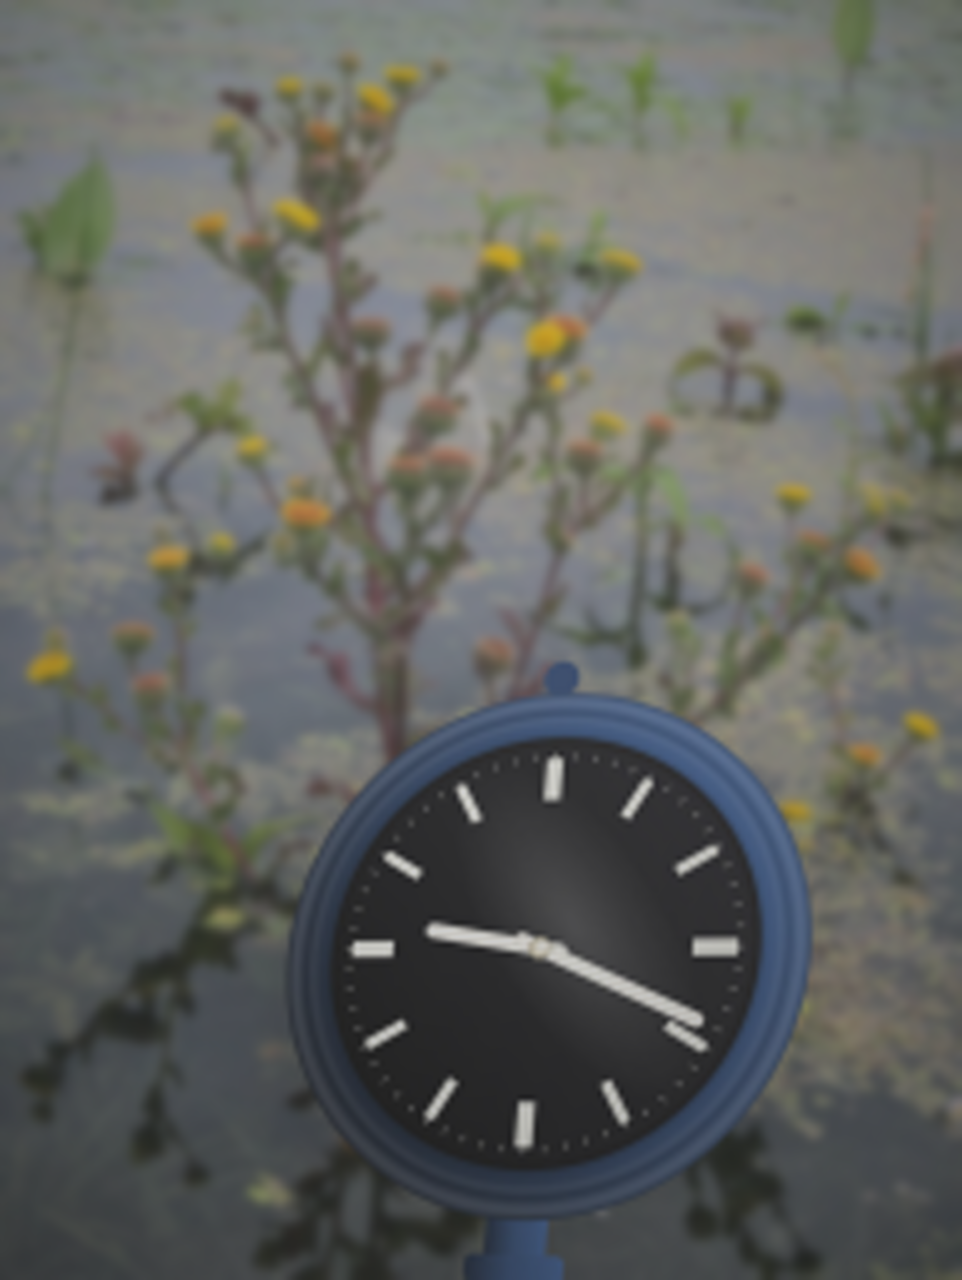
{"hour": 9, "minute": 19}
